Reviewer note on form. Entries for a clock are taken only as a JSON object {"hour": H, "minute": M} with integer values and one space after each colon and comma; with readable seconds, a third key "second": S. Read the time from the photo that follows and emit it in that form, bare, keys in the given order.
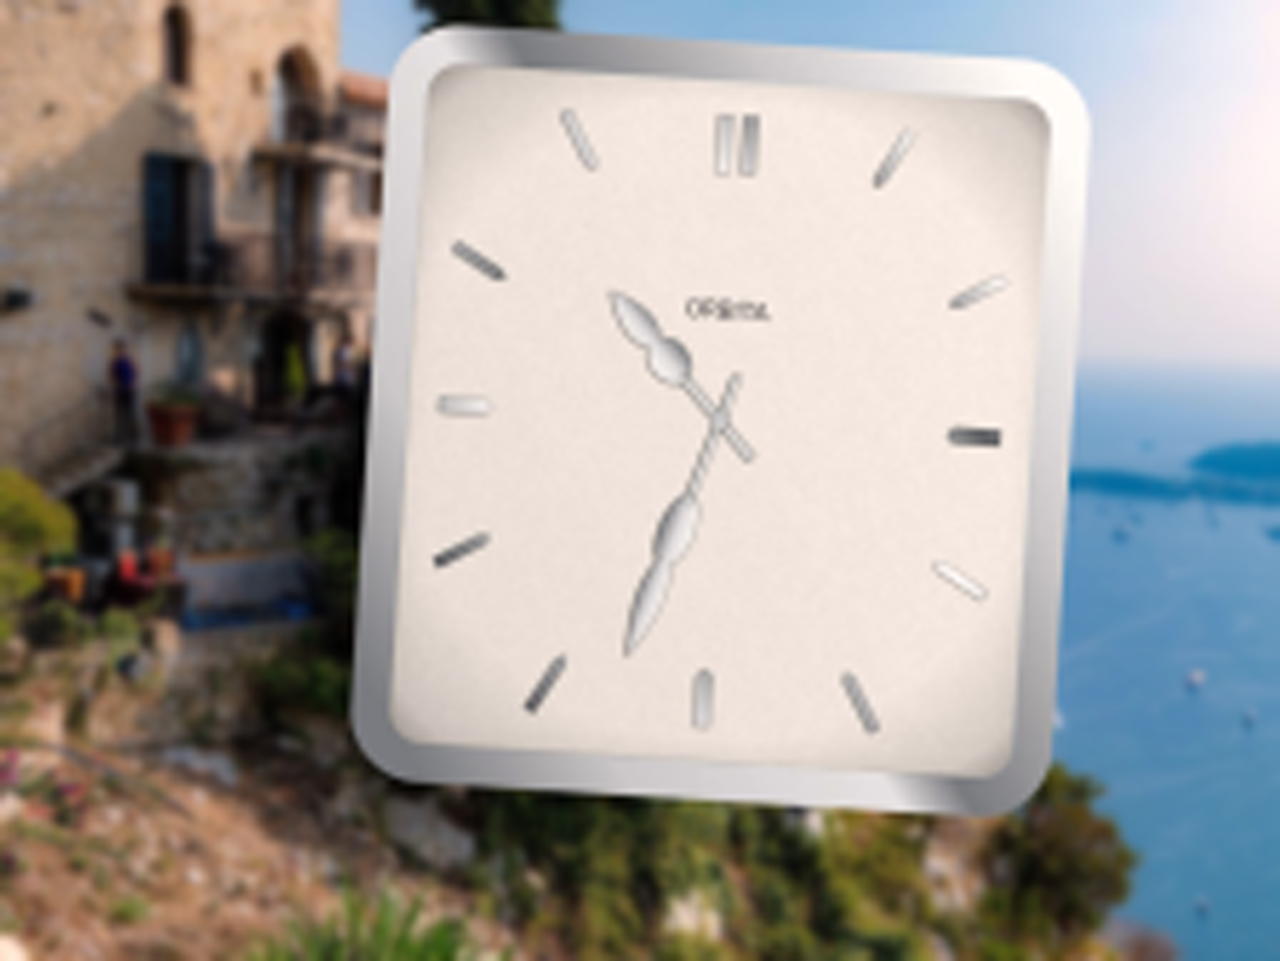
{"hour": 10, "minute": 33}
